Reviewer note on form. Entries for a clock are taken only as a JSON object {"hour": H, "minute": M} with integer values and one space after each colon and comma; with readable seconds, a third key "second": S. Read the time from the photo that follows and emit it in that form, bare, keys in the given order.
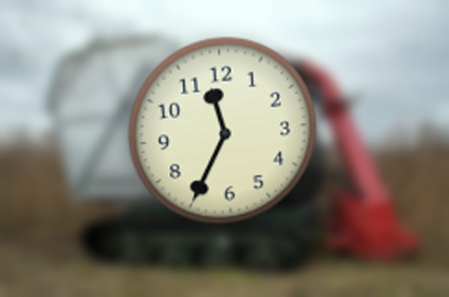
{"hour": 11, "minute": 35}
